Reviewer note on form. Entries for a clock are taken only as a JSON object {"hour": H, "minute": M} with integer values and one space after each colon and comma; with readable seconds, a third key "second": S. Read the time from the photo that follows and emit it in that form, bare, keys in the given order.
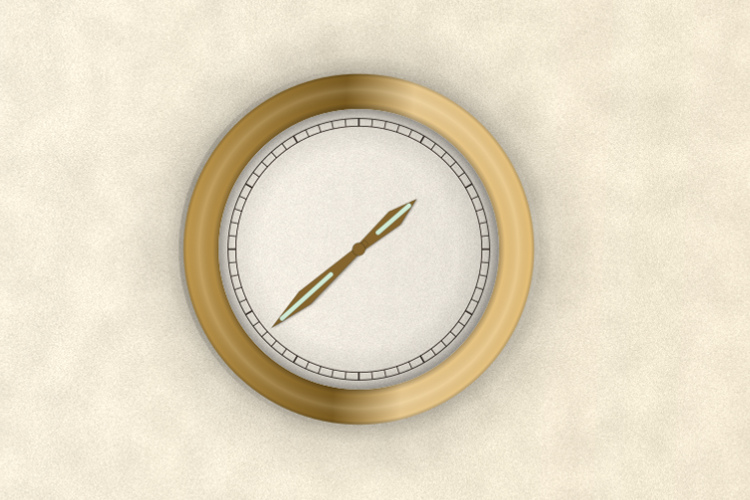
{"hour": 1, "minute": 38}
